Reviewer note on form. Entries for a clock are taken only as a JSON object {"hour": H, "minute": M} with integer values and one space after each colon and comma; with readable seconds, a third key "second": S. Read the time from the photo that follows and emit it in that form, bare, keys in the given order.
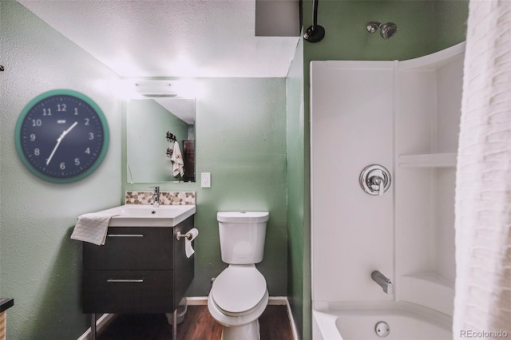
{"hour": 1, "minute": 35}
